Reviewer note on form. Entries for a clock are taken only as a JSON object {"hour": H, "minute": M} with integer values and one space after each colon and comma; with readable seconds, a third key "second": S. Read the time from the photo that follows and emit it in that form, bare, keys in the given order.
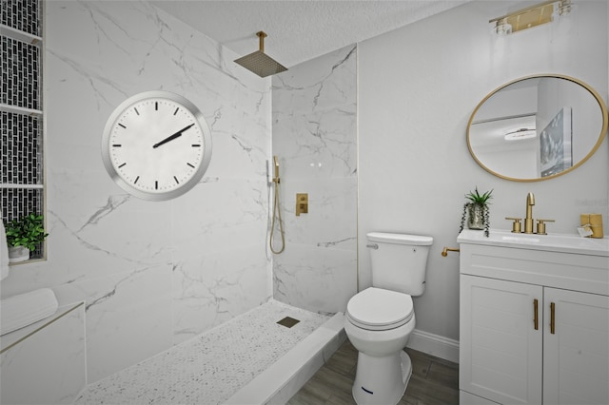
{"hour": 2, "minute": 10}
